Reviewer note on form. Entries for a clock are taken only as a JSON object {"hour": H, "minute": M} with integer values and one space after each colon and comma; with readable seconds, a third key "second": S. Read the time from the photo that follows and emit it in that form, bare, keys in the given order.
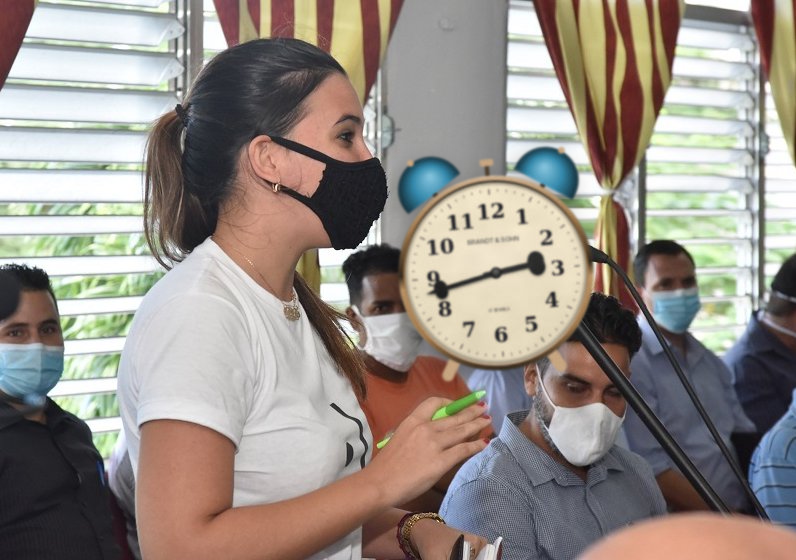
{"hour": 2, "minute": 43}
